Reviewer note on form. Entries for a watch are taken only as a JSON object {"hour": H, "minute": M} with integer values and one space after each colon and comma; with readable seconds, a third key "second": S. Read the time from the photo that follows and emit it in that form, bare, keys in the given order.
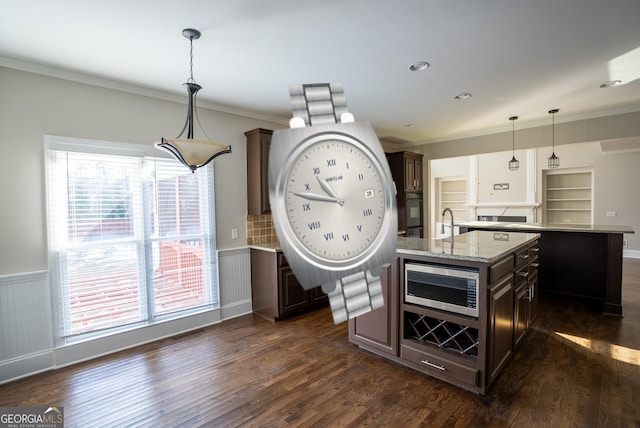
{"hour": 10, "minute": 48}
